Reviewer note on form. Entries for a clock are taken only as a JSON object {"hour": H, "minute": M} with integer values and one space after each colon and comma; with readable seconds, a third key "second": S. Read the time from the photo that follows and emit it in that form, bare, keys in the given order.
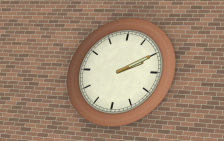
{"hour": 2, "minute": 10}
